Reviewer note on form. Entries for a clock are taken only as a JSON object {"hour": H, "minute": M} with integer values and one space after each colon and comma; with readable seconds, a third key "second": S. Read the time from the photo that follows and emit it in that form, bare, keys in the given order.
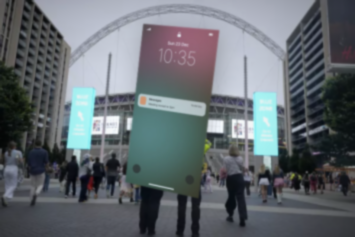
{"hour": 10, "minute": 35}
